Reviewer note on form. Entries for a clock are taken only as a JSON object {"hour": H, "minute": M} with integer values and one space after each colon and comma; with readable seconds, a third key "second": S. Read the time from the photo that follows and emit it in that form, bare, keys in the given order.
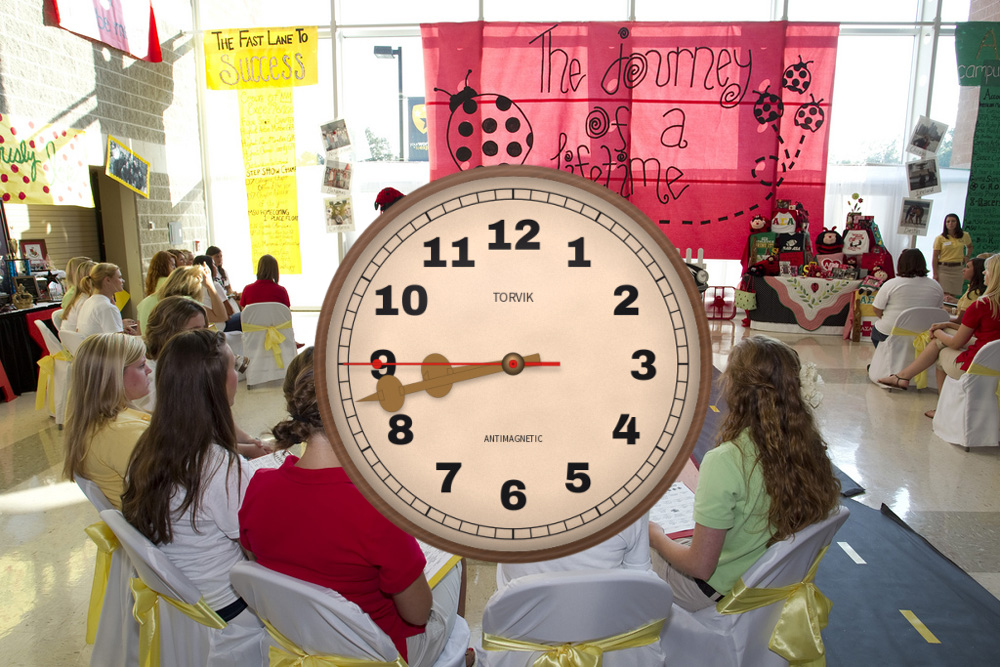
{"hour": 8, "minute": 42, "second": 45}
